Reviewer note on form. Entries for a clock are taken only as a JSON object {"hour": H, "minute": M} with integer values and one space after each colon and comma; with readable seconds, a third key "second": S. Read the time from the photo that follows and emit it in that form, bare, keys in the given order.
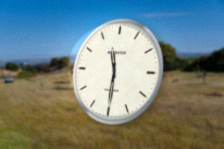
{"hour": 11, "minute": 30}
